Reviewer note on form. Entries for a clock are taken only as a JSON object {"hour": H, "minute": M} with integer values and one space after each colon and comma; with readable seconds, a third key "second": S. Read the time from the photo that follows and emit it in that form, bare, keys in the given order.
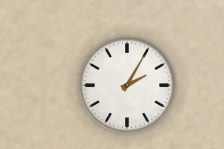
{"hour": 2, "minute": 5}
